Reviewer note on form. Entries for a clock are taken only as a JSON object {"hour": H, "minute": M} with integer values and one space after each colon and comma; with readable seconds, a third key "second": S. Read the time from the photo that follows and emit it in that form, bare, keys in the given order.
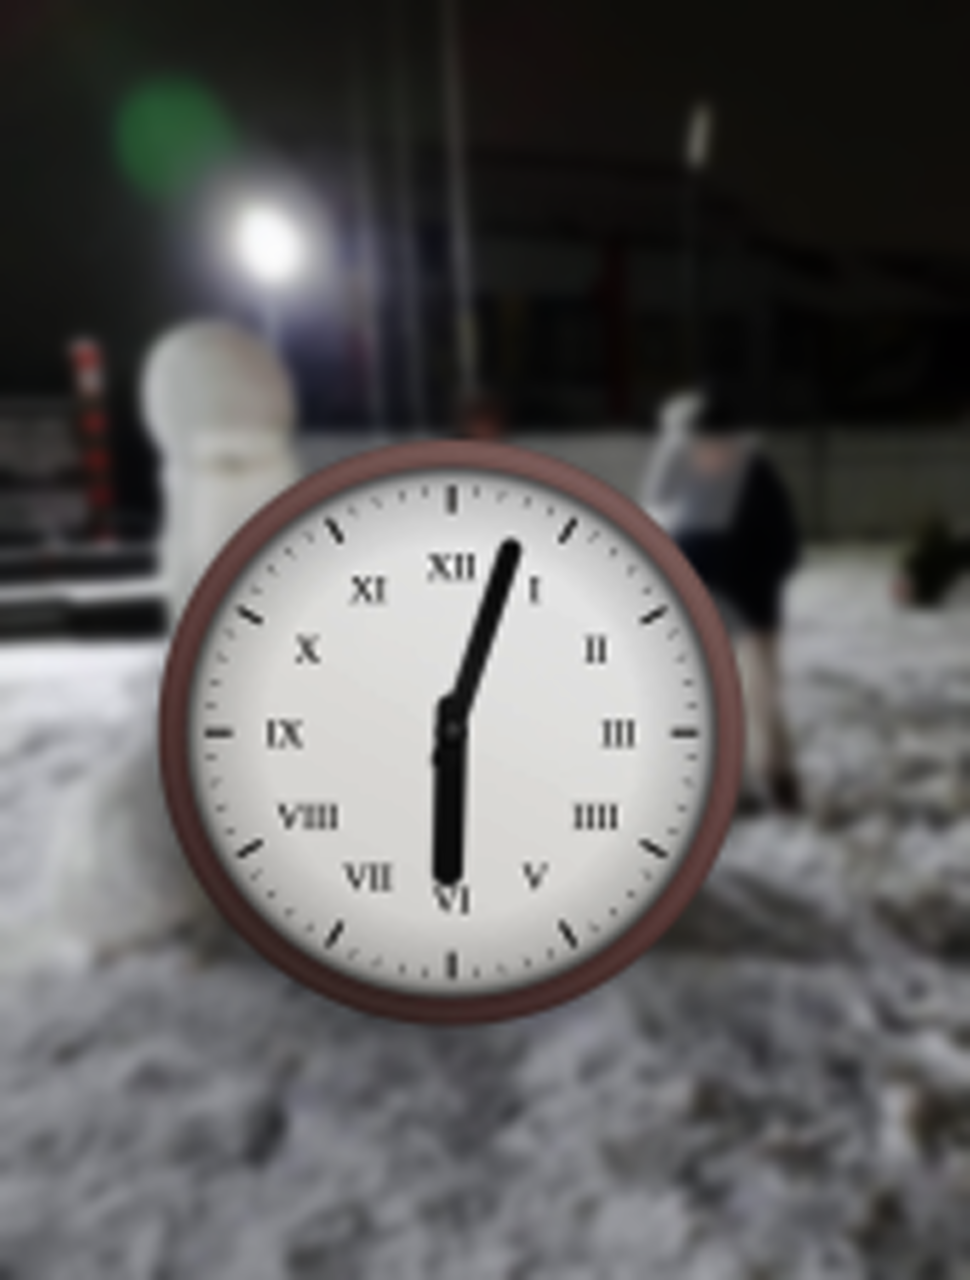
{"hour": 6, "minute": 3}
